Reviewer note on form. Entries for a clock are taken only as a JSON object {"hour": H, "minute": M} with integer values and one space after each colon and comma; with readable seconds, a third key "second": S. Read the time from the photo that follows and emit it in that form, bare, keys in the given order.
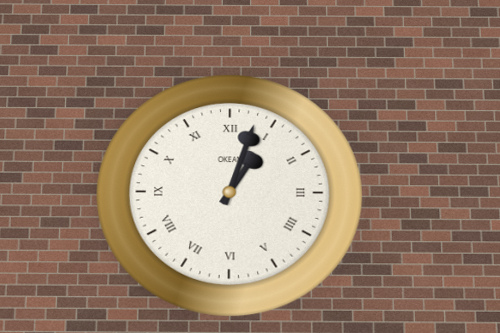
{"hour": 1, "minute": 3}
